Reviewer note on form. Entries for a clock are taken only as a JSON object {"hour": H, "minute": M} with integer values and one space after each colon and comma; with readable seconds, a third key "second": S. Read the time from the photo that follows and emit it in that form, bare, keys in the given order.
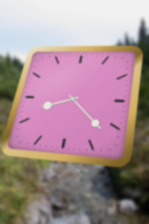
{"hour": 8, "minute": 22}
